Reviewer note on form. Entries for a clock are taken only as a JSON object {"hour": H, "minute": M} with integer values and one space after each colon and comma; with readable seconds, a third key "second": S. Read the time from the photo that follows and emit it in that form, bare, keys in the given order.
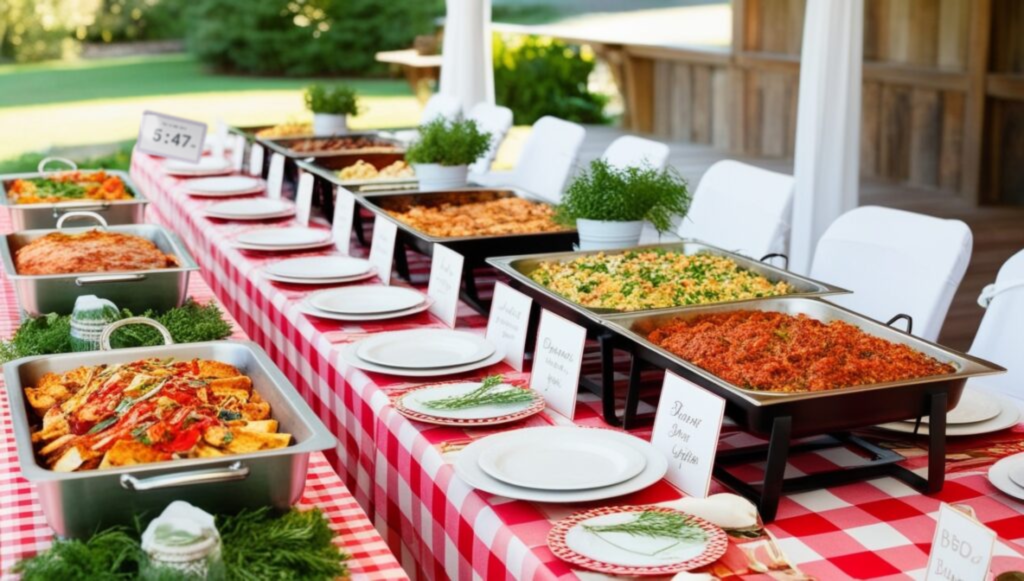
{"hour": 5, "minute": 47}
